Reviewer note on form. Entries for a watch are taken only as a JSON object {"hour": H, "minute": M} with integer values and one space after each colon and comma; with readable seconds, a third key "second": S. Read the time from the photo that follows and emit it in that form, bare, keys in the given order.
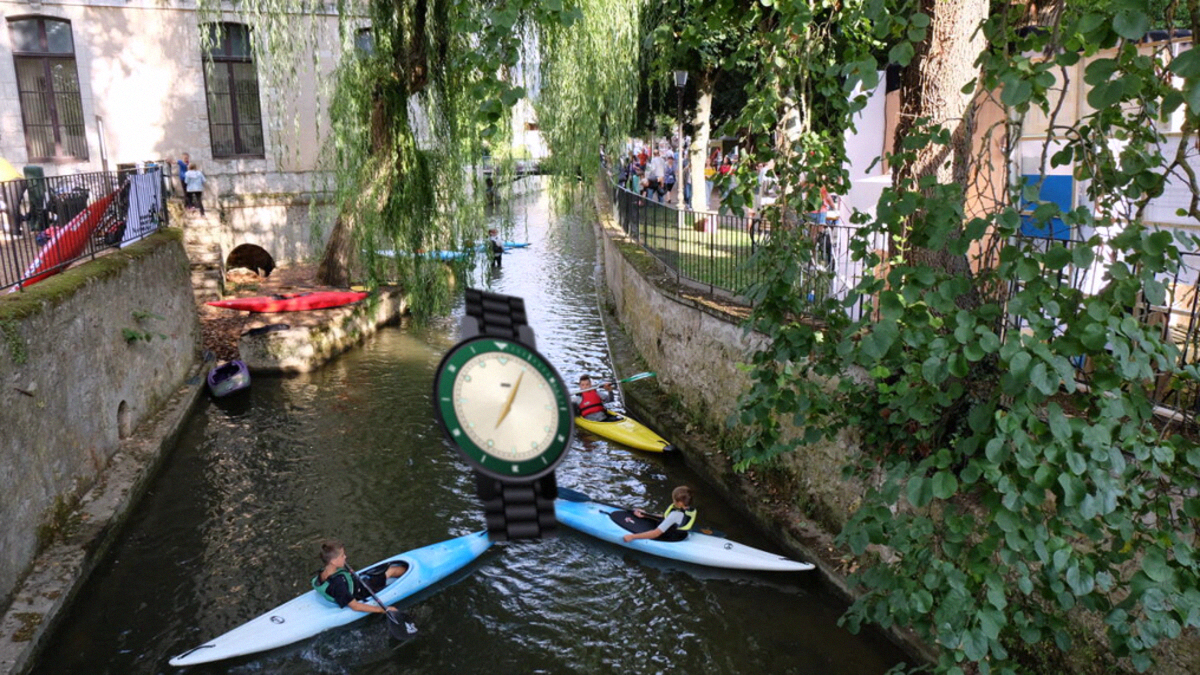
{"hour": 7, "minute": 5}
